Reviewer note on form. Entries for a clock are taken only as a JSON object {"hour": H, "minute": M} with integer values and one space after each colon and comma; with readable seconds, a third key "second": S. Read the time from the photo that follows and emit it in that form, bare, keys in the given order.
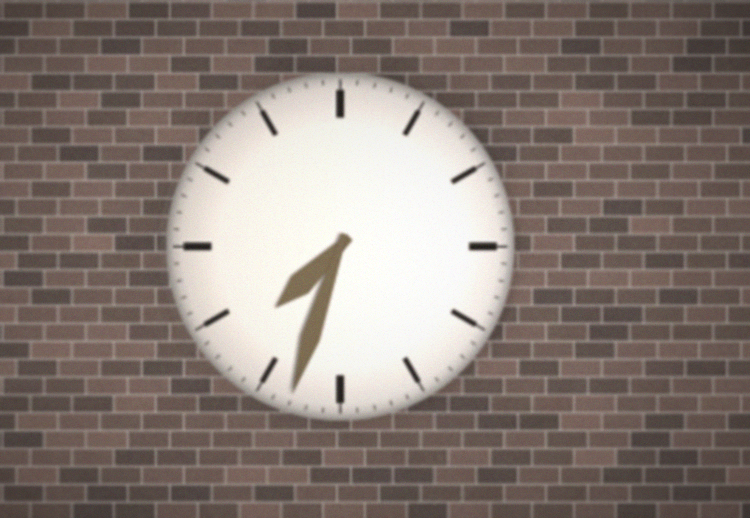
{"hour": 7, "minute": 33}
